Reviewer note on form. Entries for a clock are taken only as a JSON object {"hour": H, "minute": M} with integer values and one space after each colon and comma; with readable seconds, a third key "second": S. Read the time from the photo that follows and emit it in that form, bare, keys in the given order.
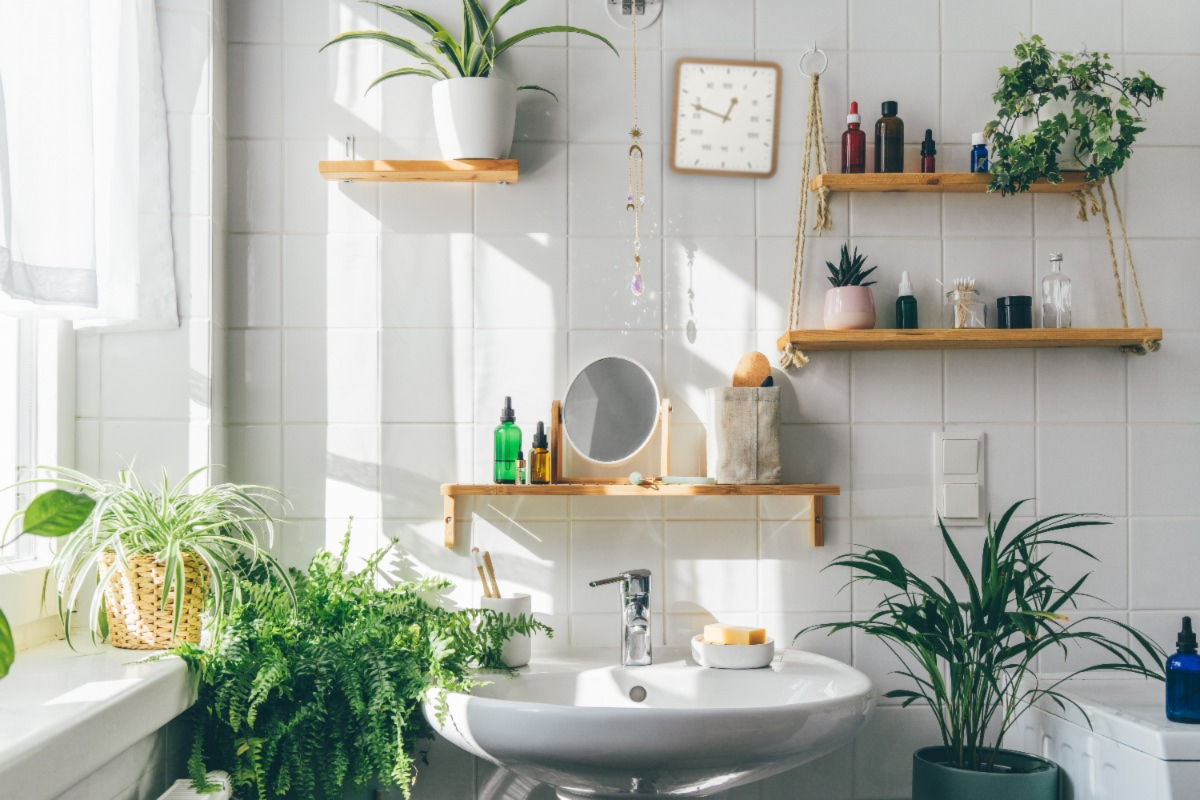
{"hour": 12, "minute": 48}
